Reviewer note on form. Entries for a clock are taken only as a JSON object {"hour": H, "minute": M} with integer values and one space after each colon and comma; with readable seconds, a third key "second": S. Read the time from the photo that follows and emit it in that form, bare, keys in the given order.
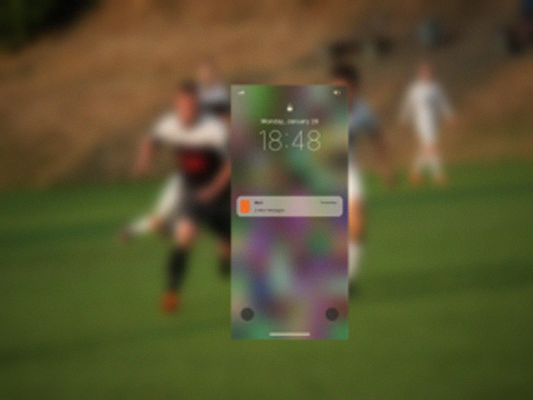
{"hour": 18, "minute": 48}
